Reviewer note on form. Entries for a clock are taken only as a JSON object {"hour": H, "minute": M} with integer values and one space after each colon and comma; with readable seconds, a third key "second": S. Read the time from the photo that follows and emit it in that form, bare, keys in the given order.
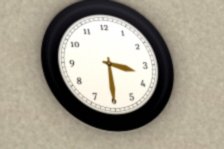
{"hour": 3, "minute": 30}
